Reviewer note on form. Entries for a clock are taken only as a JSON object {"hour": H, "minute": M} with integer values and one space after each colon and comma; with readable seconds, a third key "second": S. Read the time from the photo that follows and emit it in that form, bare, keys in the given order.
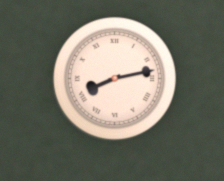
{"hour": 8, "minute": 13}
